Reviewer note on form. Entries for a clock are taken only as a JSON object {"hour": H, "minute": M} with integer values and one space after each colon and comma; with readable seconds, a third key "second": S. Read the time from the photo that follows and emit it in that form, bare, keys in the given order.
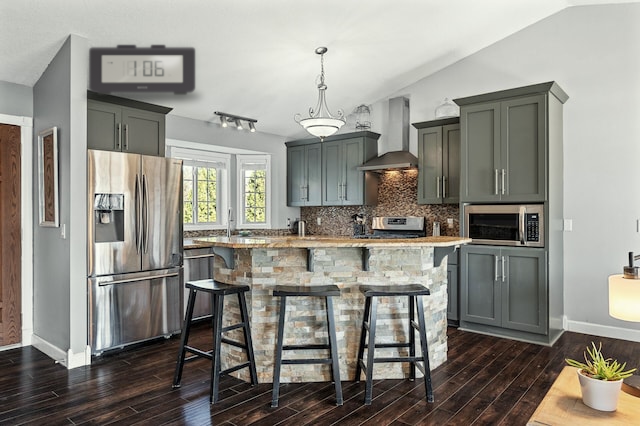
{"hour": 1, "minute": 6}
